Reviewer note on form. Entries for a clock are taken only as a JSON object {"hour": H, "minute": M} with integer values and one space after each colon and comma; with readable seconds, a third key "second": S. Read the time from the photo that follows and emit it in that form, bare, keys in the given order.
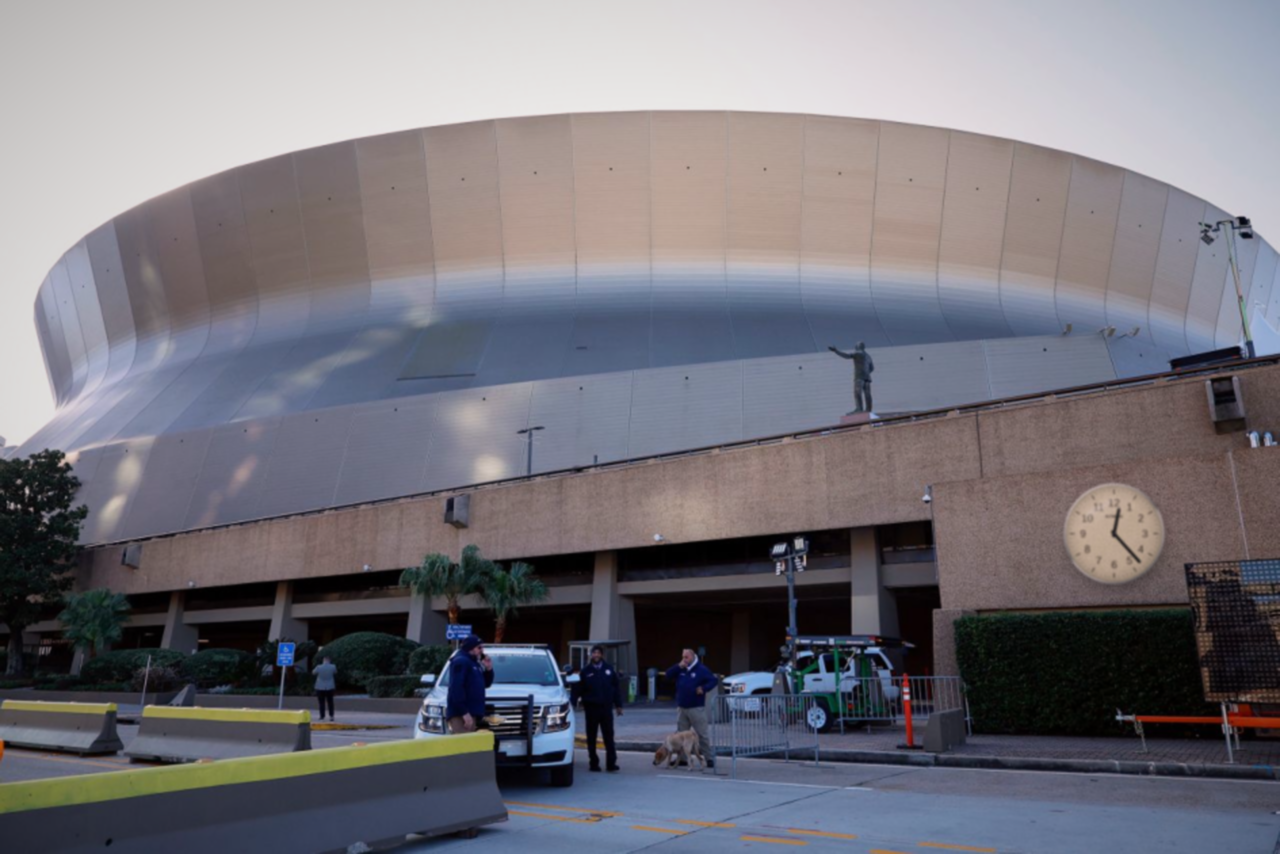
{"hour": 12, "minute": 23}
